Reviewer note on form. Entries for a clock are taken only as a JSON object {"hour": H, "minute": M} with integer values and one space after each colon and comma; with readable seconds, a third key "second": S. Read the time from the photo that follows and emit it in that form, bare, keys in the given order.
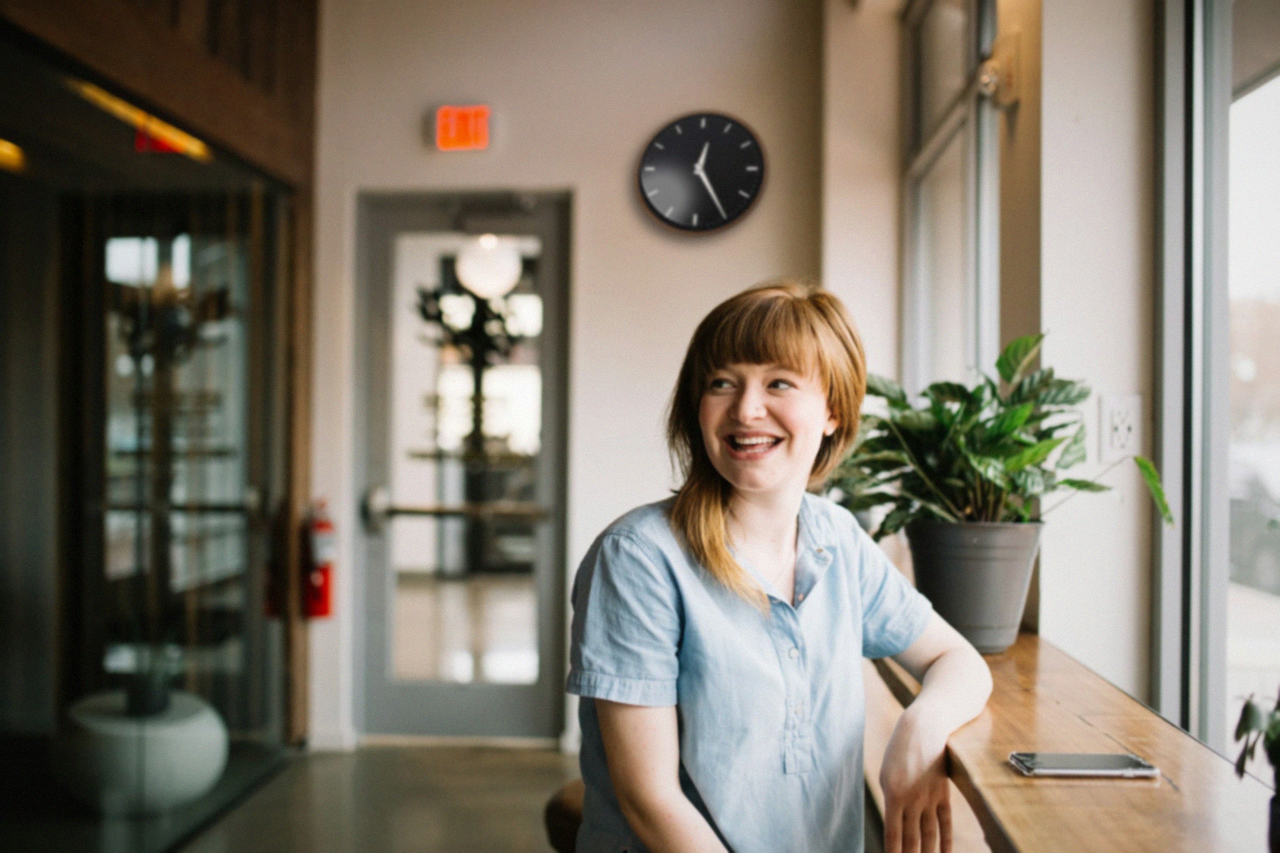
{"hour": 12, "minute": 25}
